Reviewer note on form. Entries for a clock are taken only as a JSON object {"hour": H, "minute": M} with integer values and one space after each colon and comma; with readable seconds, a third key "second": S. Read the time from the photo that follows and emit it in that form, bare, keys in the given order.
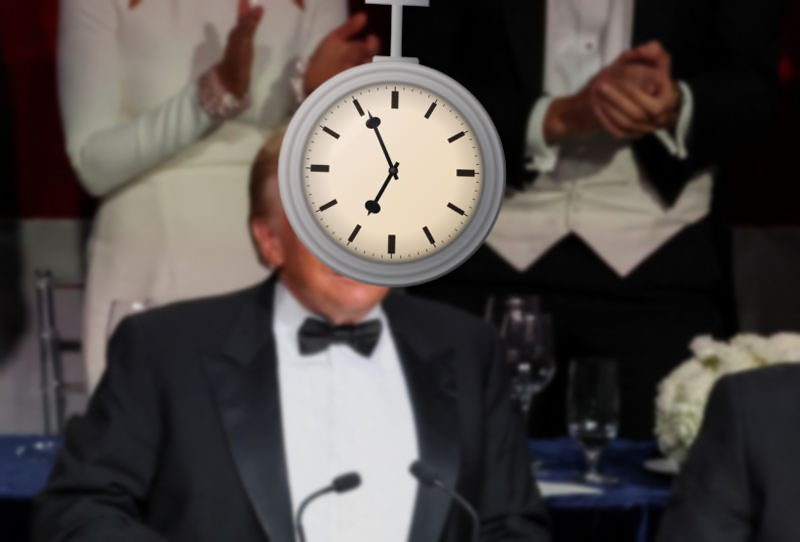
{"hour": 6, "minute": 56}
